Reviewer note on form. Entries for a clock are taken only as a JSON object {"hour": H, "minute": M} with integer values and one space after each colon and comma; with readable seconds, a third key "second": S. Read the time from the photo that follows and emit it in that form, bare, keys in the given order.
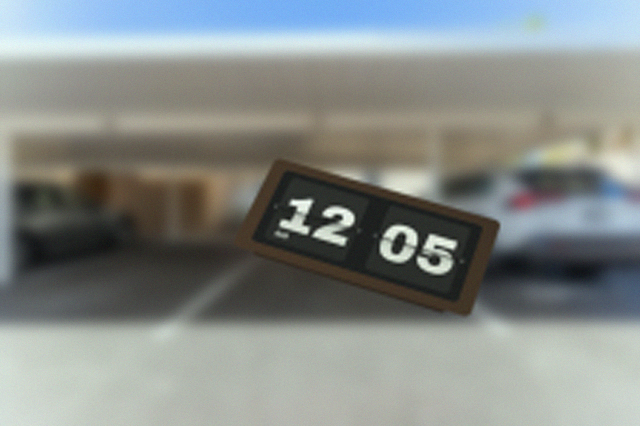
{"hour": 12, "minute": 5}
